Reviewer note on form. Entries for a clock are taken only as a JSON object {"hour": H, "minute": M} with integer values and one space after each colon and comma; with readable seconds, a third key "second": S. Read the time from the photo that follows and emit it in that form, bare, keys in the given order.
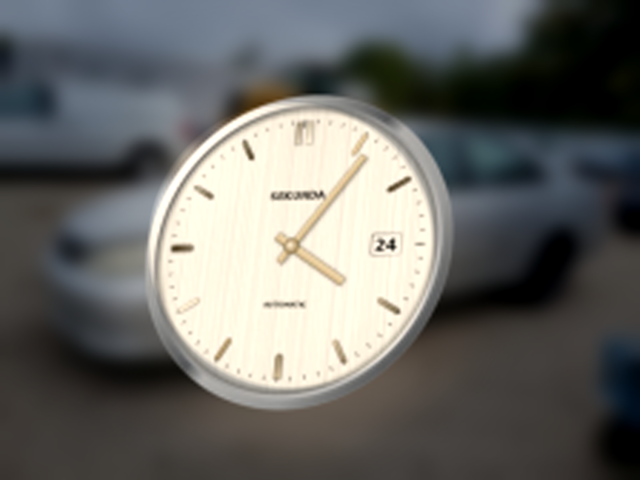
{"hour": 4, "minute": 6}
